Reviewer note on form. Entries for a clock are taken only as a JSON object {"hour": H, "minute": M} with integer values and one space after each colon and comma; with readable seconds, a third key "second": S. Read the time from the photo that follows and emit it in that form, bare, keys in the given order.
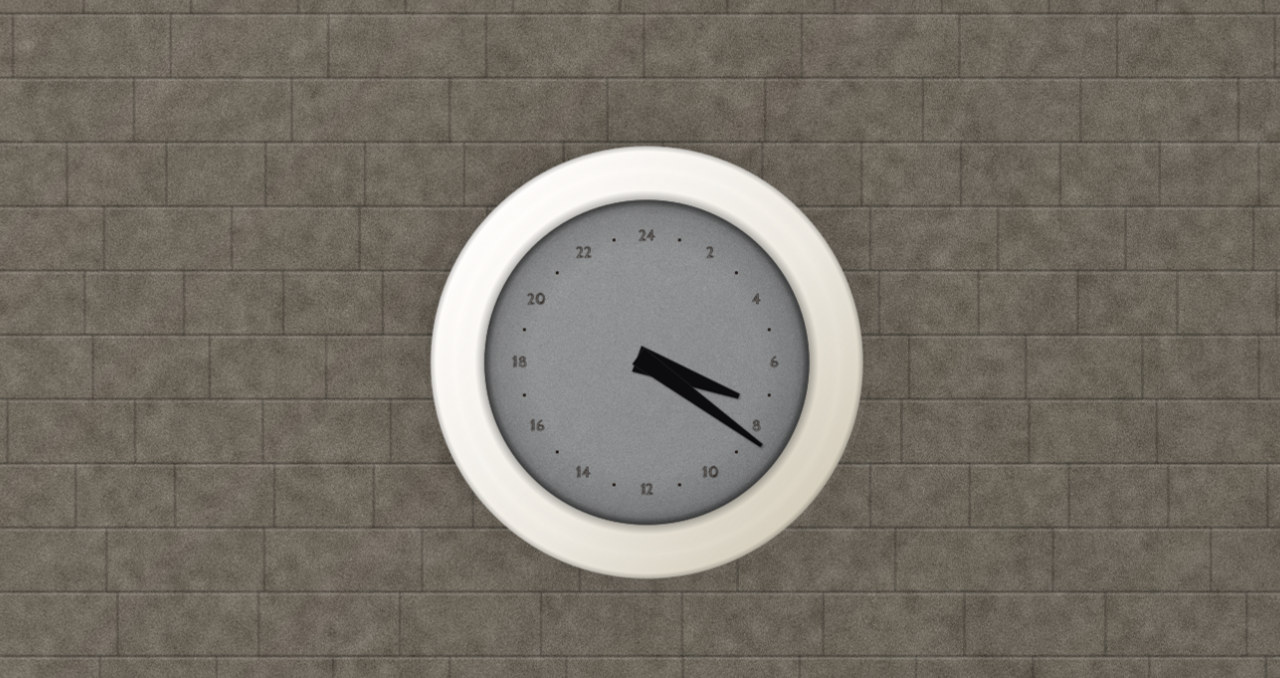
{"hour": 7, "minute": 21}
